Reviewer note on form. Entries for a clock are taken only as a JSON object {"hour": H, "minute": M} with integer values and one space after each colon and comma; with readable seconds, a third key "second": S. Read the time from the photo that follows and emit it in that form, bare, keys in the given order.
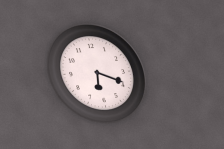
{"hour": 6, "minute": 19}
